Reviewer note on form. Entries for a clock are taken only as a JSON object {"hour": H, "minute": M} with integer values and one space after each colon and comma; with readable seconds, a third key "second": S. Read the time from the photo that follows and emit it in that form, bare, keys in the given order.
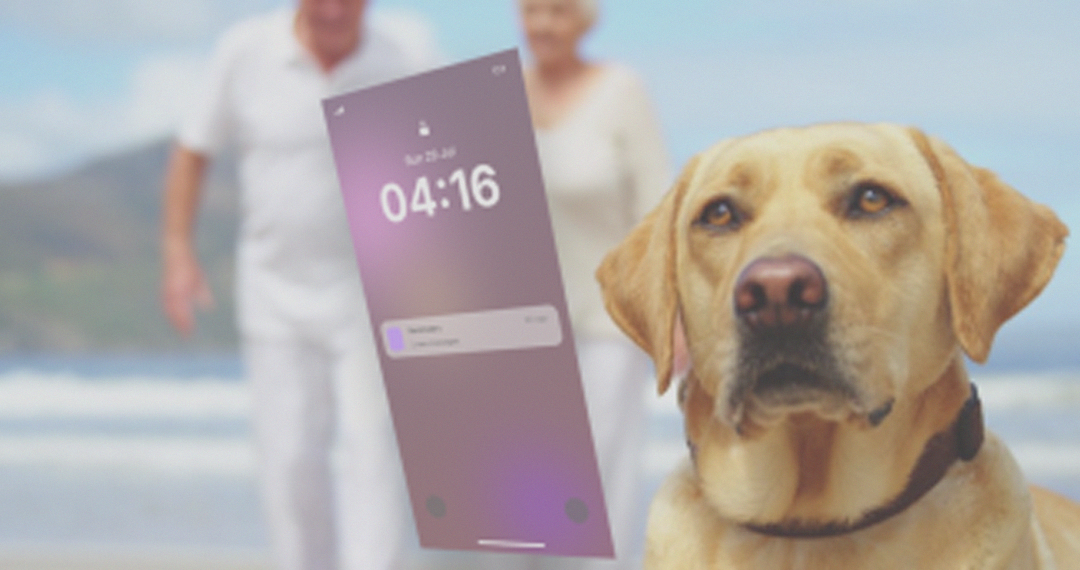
{"hour": 4, "minute": 16}
